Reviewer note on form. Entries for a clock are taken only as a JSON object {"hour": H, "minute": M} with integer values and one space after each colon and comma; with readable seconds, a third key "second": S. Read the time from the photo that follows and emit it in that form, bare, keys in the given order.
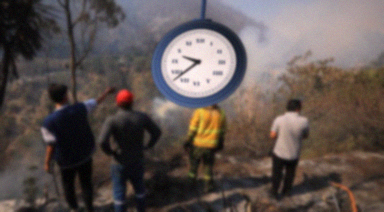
{"hour": 9, "minute": 38}
